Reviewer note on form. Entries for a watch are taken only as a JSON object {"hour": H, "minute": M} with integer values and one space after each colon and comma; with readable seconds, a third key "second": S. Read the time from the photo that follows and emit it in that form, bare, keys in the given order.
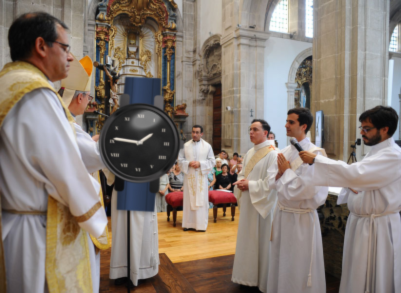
{"hour": 1, "minute": 46}
